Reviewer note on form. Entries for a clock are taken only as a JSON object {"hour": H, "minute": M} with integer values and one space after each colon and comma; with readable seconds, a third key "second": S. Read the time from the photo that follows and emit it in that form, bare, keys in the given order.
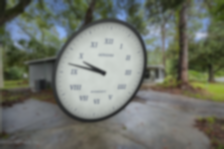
{"hour": 9, "minute": 47}
